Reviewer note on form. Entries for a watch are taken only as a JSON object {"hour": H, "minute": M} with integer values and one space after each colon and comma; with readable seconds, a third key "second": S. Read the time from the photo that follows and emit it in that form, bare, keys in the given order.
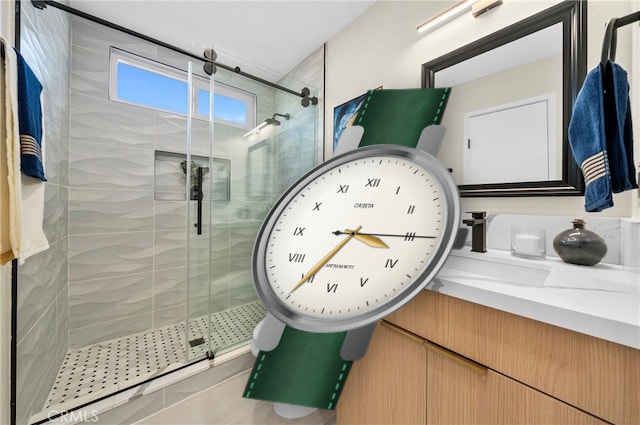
{"hour": 3, "minute": 35, "second": 15}
